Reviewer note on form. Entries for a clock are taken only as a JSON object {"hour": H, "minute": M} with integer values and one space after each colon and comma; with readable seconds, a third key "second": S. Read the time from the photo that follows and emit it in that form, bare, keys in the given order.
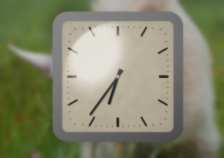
{"hour": 6, "minute": 36}
